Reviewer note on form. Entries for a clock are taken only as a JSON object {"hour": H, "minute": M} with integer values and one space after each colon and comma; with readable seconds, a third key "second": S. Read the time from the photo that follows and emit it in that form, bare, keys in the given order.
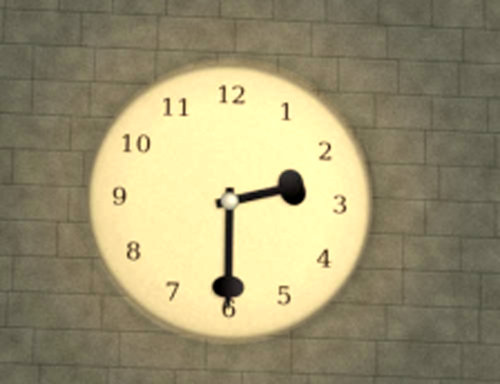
{"hour": 2, "minute": 30}
